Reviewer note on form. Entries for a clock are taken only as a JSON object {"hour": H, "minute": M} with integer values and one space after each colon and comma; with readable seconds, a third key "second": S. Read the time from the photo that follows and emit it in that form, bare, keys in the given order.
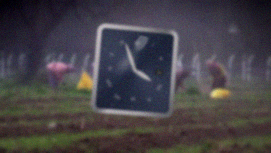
{"hour": 3, "minute": 56}
